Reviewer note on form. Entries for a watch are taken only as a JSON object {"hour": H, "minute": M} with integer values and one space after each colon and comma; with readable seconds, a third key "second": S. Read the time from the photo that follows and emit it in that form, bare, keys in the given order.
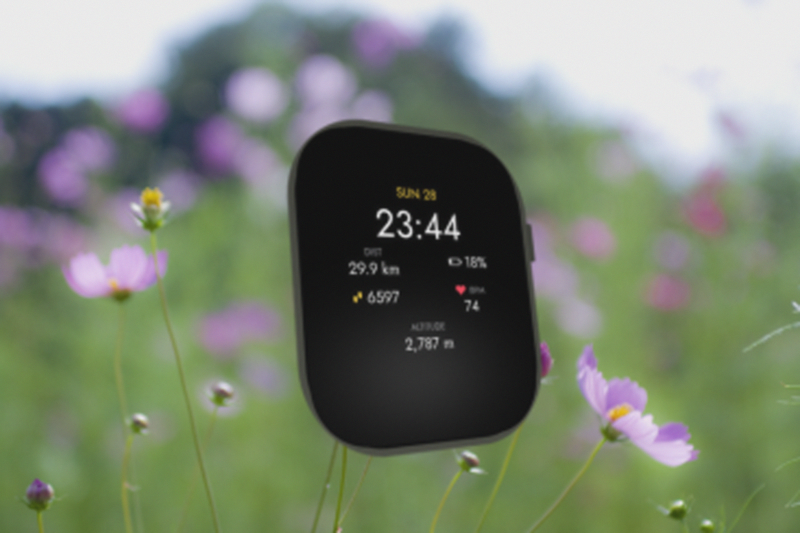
{"hour": 23, "minute": 44}
